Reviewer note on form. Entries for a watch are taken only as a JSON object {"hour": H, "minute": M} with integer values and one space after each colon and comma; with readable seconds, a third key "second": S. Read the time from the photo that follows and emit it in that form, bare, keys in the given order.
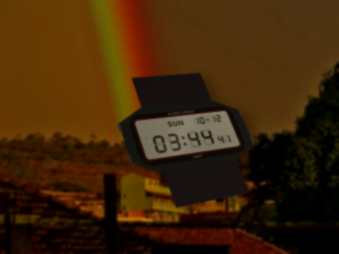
{"hour": 3, "minute": 44}
